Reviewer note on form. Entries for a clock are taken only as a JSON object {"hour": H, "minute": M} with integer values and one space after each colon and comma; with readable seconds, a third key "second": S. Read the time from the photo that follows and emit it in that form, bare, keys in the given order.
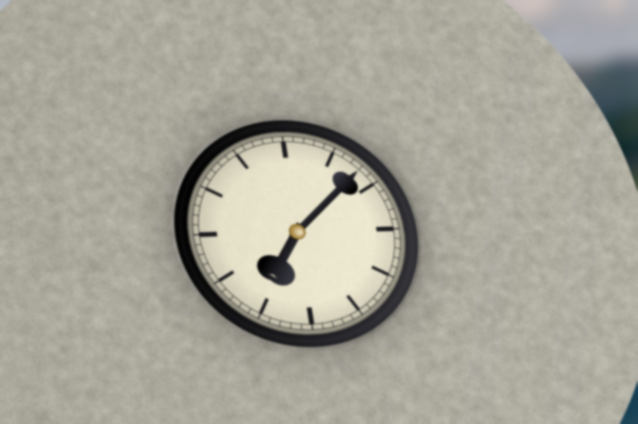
{"hour": 7, "minute": 8}
